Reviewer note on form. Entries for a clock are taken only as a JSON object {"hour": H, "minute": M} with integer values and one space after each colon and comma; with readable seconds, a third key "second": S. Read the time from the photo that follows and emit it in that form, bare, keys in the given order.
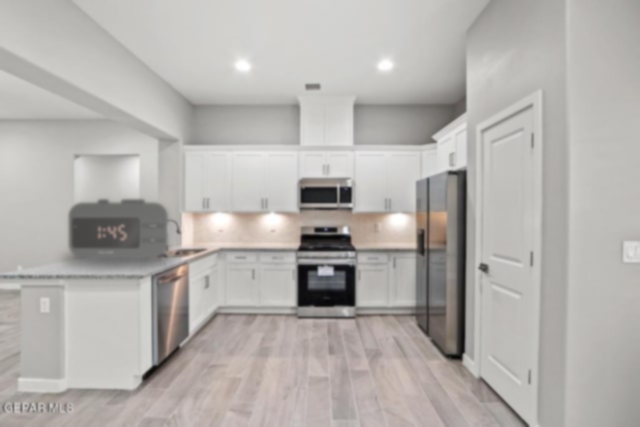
{"hour": 1, "minute": 45}
